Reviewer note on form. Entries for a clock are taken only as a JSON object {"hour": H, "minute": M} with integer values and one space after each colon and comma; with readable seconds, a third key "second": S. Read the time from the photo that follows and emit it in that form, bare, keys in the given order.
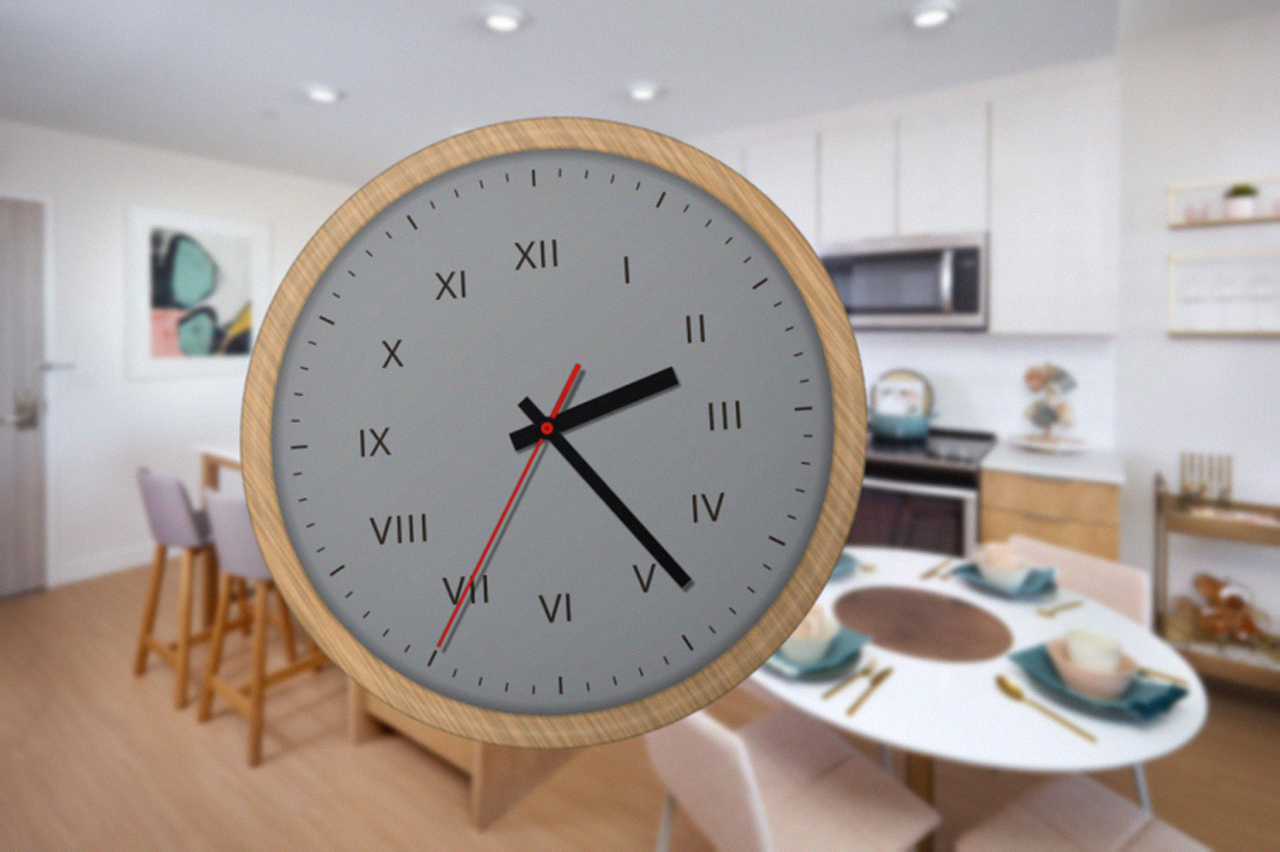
{"hour": 2, "minute": 23, "second": 35}
